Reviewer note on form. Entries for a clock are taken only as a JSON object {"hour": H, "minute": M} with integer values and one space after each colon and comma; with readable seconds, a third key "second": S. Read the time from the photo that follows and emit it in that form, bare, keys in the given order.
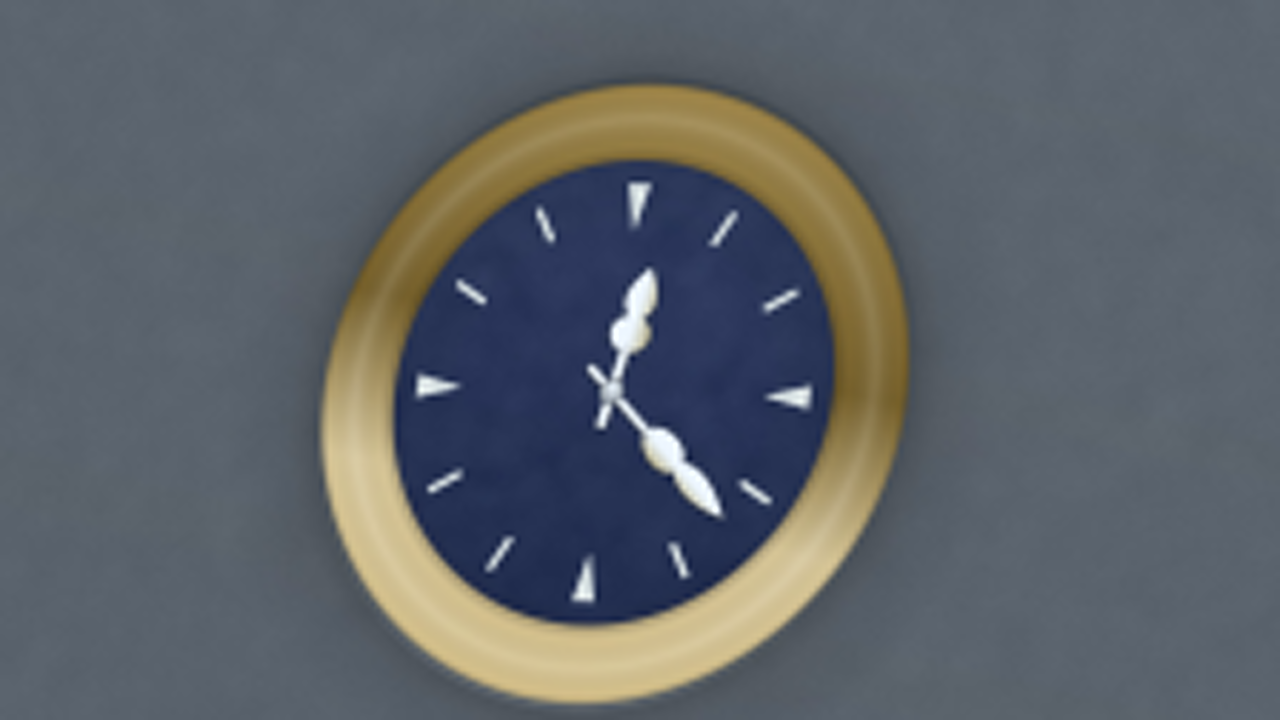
{"hour": 12, "minute": 22}
